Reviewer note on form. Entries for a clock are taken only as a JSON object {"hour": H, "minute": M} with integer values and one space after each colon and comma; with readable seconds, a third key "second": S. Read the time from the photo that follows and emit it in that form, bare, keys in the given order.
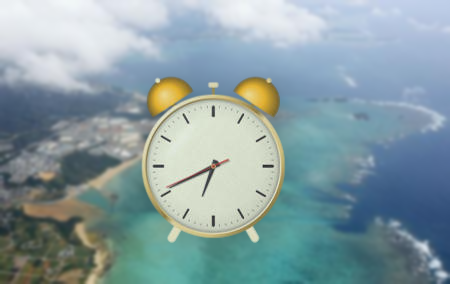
{"hour": 6, "minute": 40, "second": 41}
